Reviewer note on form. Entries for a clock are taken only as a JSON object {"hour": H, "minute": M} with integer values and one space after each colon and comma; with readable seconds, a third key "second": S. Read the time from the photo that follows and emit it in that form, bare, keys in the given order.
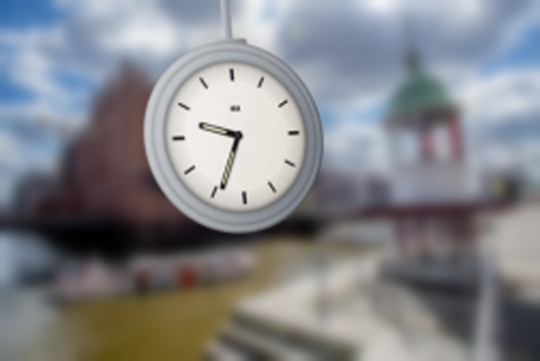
{"hour": 9, "minute": 34}
